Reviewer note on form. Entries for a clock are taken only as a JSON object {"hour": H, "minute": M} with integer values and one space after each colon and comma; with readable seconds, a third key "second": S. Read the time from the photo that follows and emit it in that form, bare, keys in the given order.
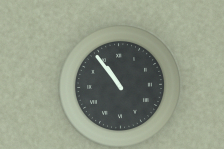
{"hour": 10, "minute": 54}
